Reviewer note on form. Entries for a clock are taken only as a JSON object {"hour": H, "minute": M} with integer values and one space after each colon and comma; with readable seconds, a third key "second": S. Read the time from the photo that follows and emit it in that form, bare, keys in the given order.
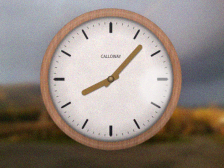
{"hour": 8, "minute": 7}
